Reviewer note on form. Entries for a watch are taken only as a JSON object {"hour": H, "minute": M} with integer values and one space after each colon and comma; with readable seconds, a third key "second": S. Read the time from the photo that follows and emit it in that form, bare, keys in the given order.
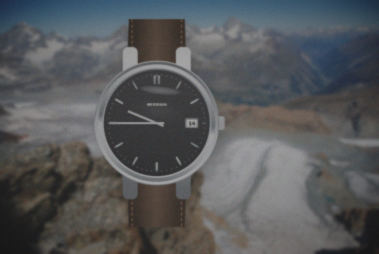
{"hour": 9, "minute": 45}
